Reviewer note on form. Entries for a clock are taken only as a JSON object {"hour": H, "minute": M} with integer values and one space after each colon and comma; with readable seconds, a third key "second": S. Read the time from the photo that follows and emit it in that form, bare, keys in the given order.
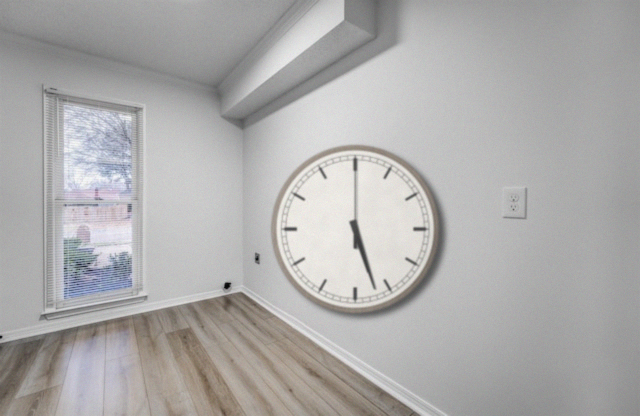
{"hour": 5, "minute": 27, "second": 0}
